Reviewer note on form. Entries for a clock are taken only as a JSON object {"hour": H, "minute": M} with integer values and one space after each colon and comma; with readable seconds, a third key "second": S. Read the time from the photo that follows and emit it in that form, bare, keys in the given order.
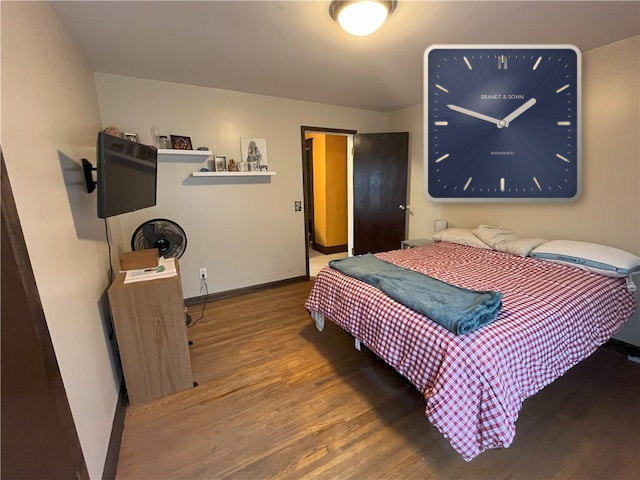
{"hour": 1, "minute": 48}
